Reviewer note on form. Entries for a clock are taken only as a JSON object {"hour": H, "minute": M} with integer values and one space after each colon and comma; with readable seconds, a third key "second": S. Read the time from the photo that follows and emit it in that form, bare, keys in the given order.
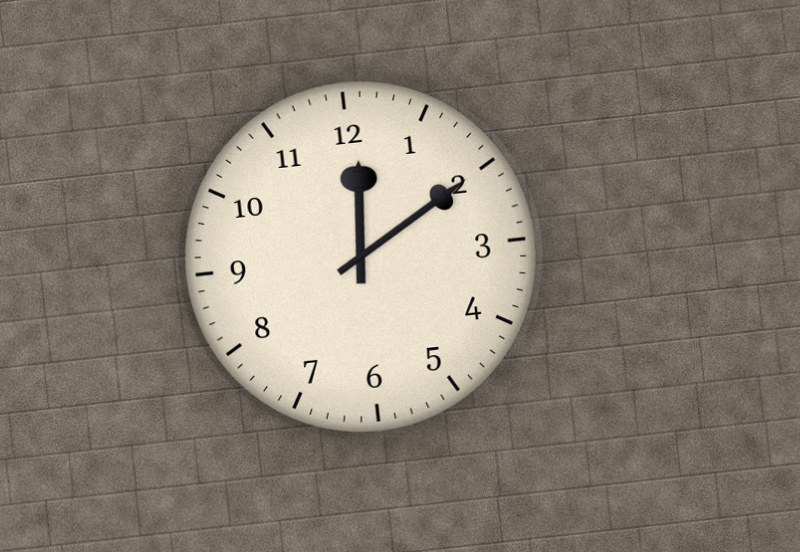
{"hour": 12, "minute": 10}
